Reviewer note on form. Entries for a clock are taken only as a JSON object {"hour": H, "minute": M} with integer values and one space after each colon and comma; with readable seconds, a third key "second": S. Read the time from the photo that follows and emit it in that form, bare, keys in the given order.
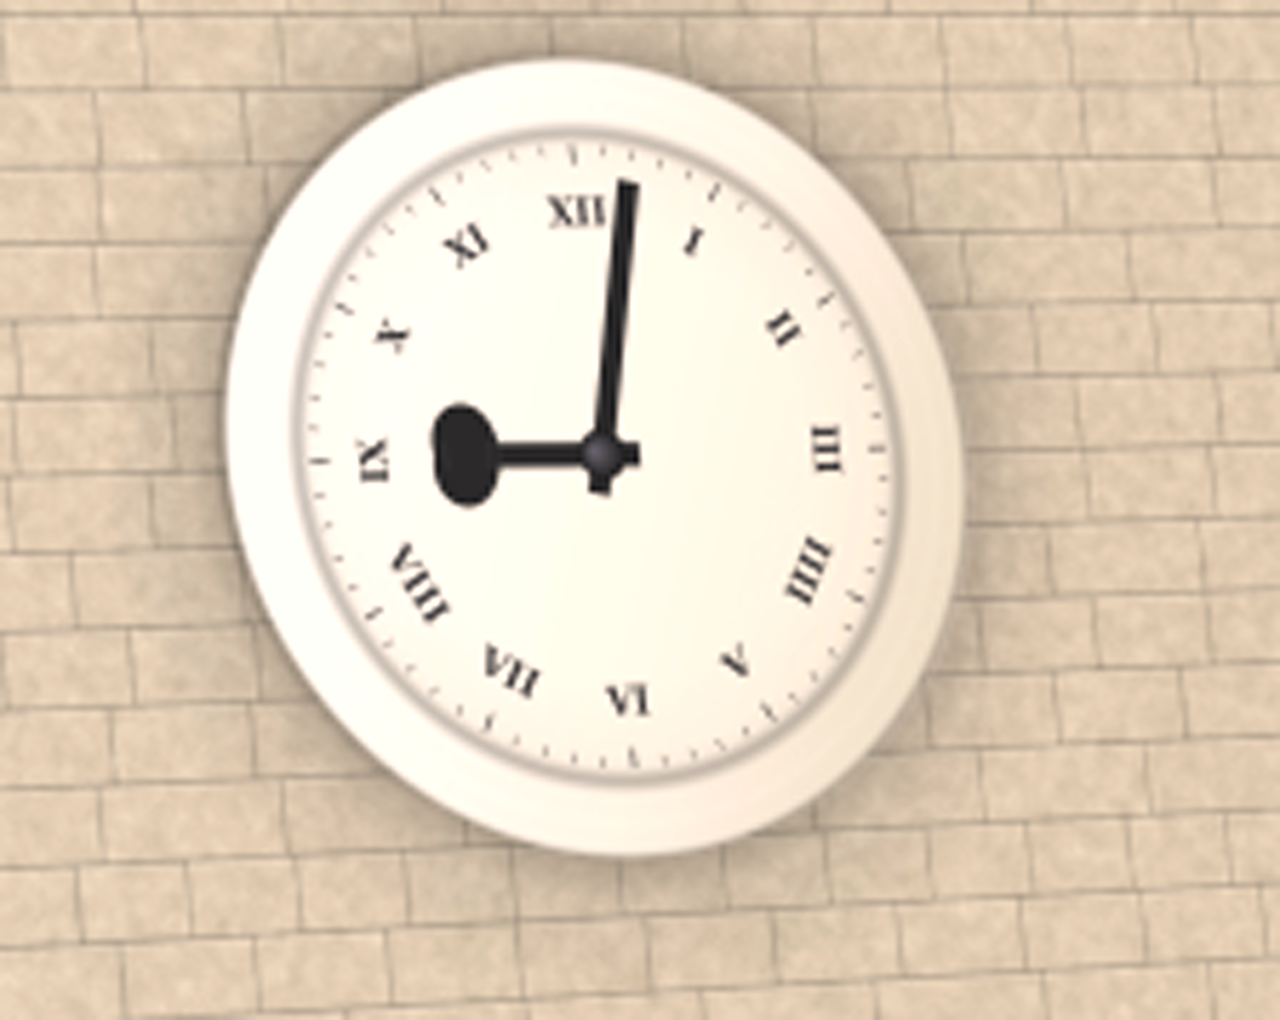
{"hour": 9, "minute": 2}
